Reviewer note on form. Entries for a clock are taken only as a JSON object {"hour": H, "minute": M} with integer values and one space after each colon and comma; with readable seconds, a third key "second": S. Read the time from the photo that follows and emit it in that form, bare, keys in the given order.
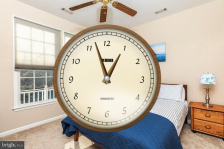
{"hour": 12, "minute": 57}
